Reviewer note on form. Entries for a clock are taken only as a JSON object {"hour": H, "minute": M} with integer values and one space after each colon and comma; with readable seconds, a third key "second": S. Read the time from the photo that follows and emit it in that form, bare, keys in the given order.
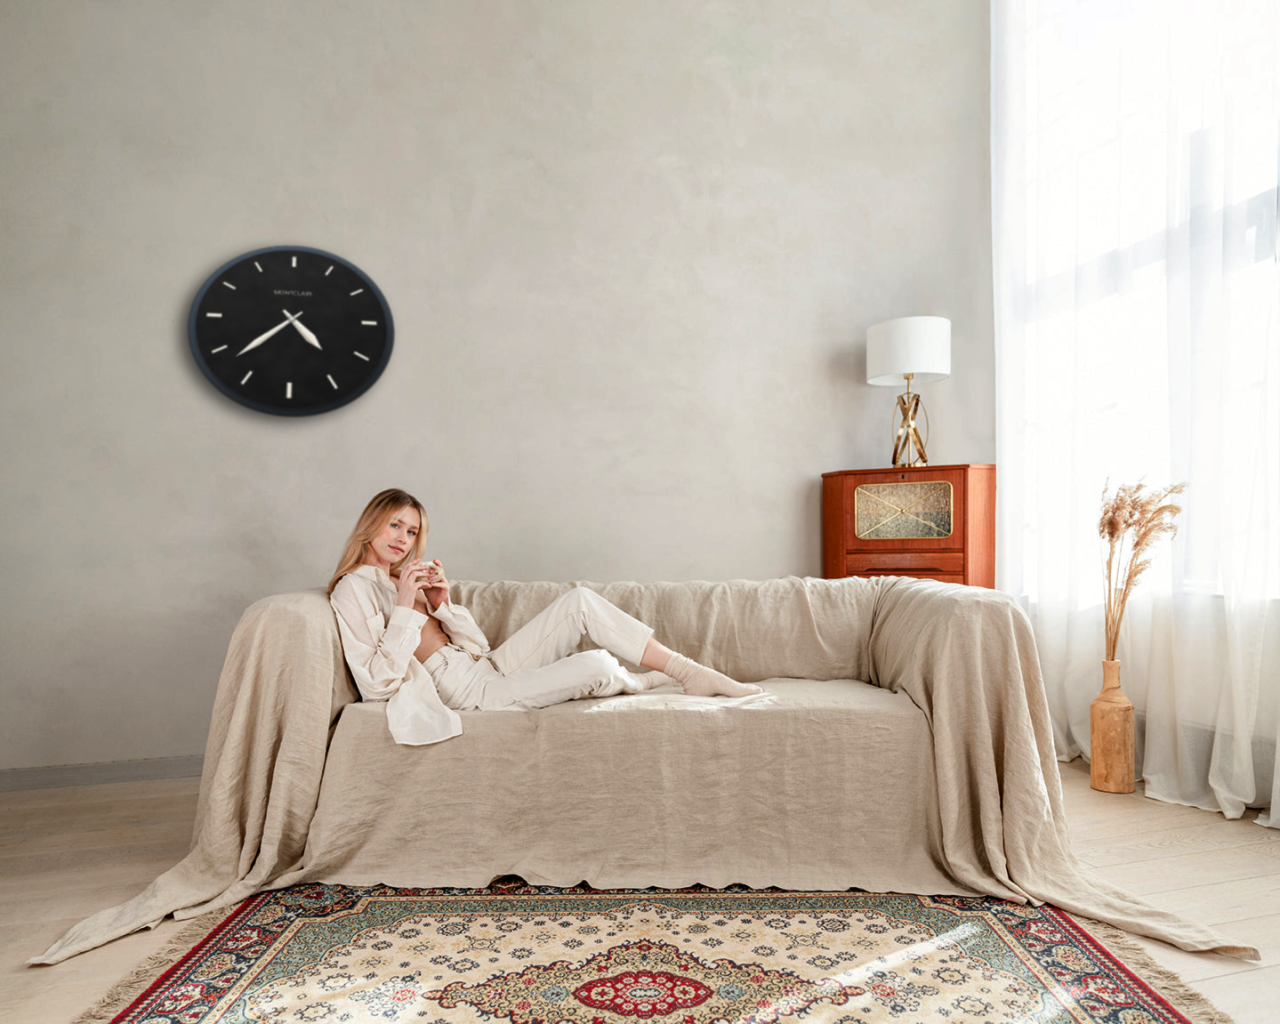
{"hour": 4, "minute": 38}
